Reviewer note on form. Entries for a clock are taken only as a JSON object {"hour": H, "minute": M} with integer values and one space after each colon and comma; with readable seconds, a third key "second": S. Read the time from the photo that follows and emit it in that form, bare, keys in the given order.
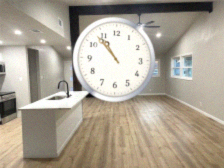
{"hour": 10, "minute": 53}
